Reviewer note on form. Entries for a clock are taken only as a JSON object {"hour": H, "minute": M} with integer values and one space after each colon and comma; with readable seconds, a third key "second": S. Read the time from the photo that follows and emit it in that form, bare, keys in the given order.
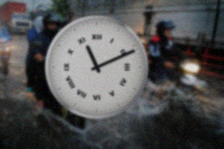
{"hour": 11, "minute": 11}
